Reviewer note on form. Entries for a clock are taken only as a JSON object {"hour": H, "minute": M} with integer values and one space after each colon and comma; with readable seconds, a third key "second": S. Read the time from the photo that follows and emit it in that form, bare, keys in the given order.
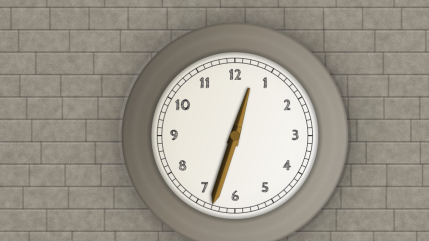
{"hour": 12, "minute": 33}
